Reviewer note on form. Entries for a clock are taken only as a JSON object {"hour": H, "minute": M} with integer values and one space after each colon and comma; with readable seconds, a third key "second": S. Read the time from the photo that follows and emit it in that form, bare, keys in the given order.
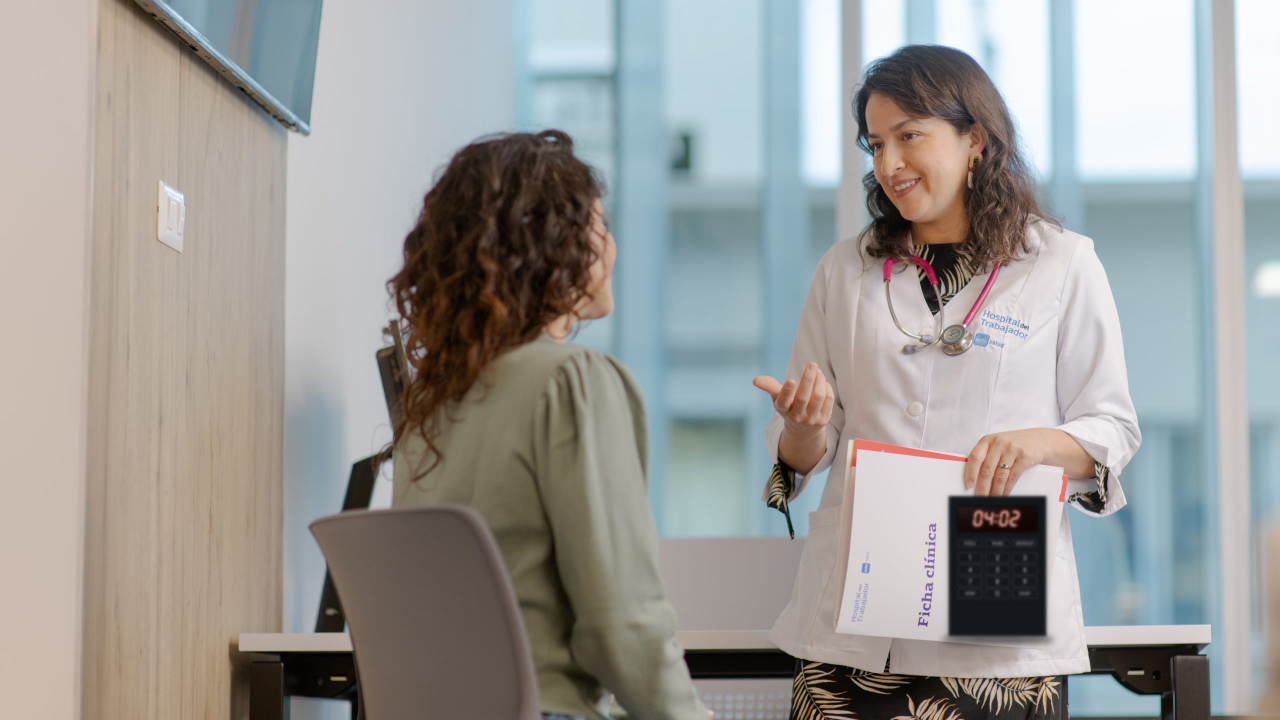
{"hour": 4, "minute": 2}
